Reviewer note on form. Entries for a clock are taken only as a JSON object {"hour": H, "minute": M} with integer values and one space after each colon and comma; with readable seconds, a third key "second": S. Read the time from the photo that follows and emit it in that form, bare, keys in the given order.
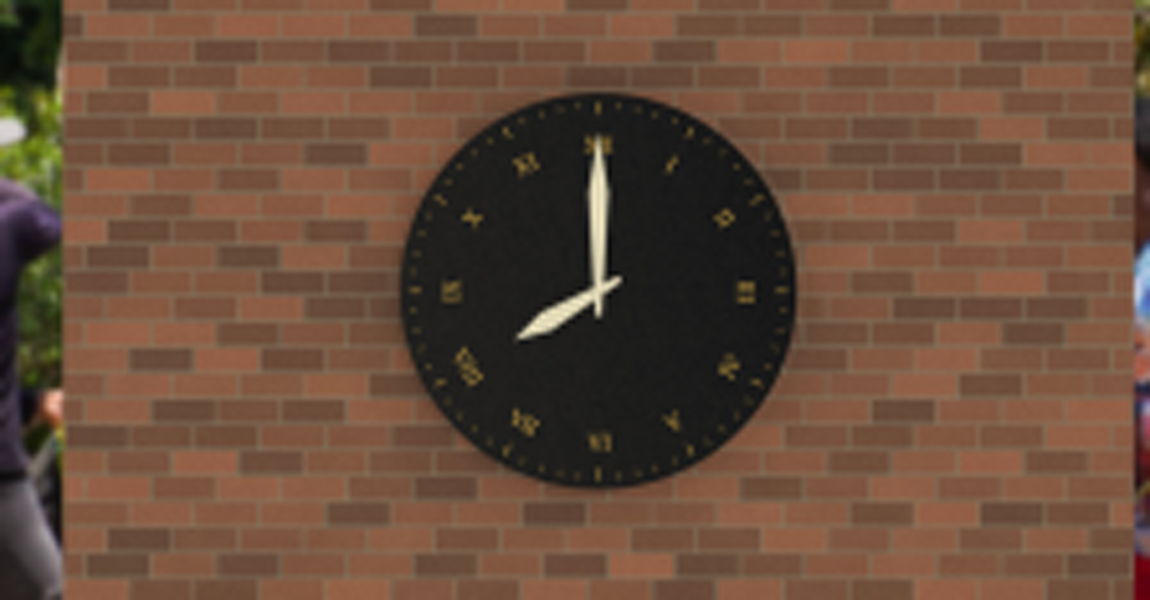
{"hour": 8, "minute": 0}
